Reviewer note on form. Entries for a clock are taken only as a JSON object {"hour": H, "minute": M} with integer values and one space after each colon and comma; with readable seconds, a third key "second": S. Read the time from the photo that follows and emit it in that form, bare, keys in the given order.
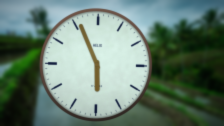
{"hour": 5, "minute": 56}
